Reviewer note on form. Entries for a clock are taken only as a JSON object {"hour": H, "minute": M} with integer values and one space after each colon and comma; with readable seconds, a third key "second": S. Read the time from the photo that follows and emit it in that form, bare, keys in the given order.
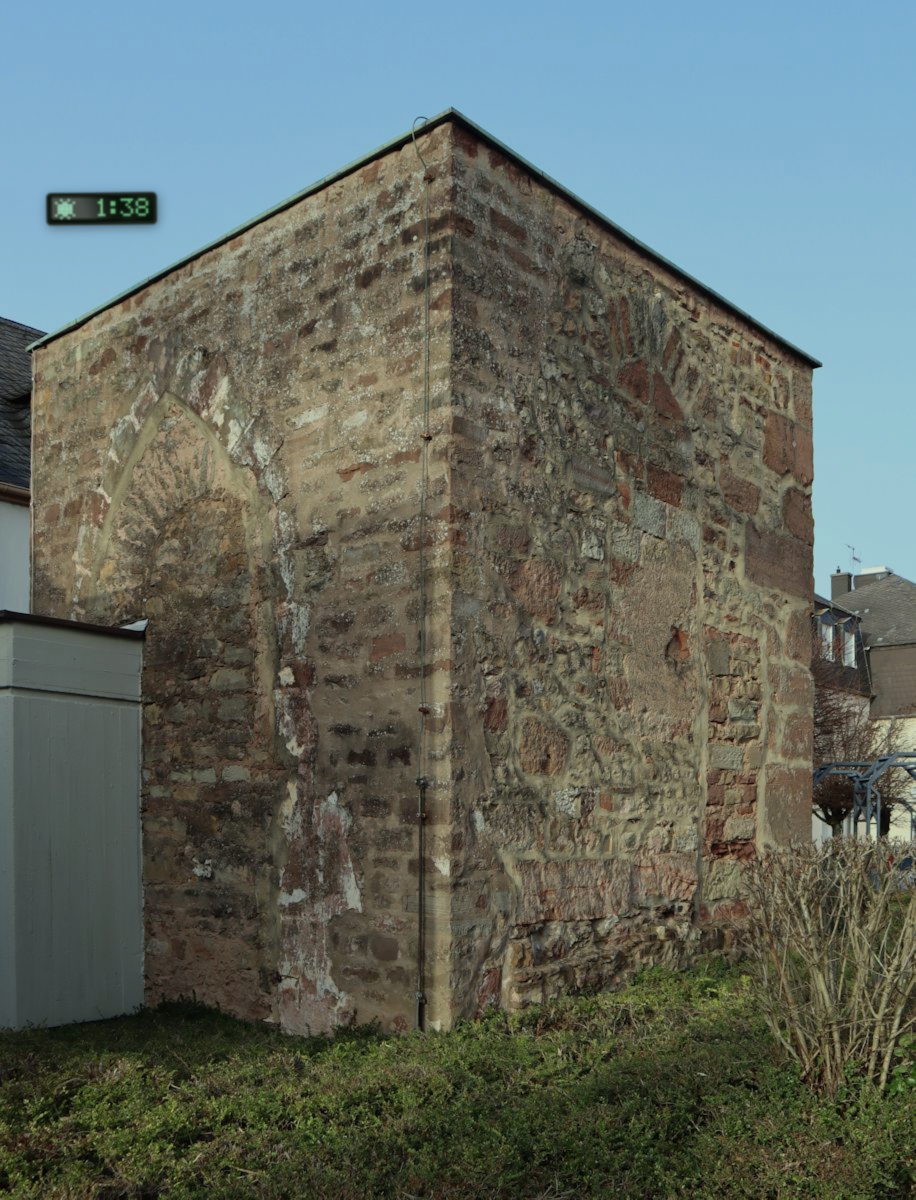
{"hour": 1, "minute": 38}
